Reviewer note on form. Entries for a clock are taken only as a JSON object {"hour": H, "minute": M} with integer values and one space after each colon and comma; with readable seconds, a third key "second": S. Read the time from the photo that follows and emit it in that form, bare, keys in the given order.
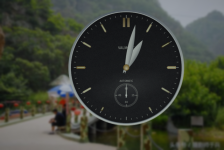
{"hour": 1, "minute": 2}
